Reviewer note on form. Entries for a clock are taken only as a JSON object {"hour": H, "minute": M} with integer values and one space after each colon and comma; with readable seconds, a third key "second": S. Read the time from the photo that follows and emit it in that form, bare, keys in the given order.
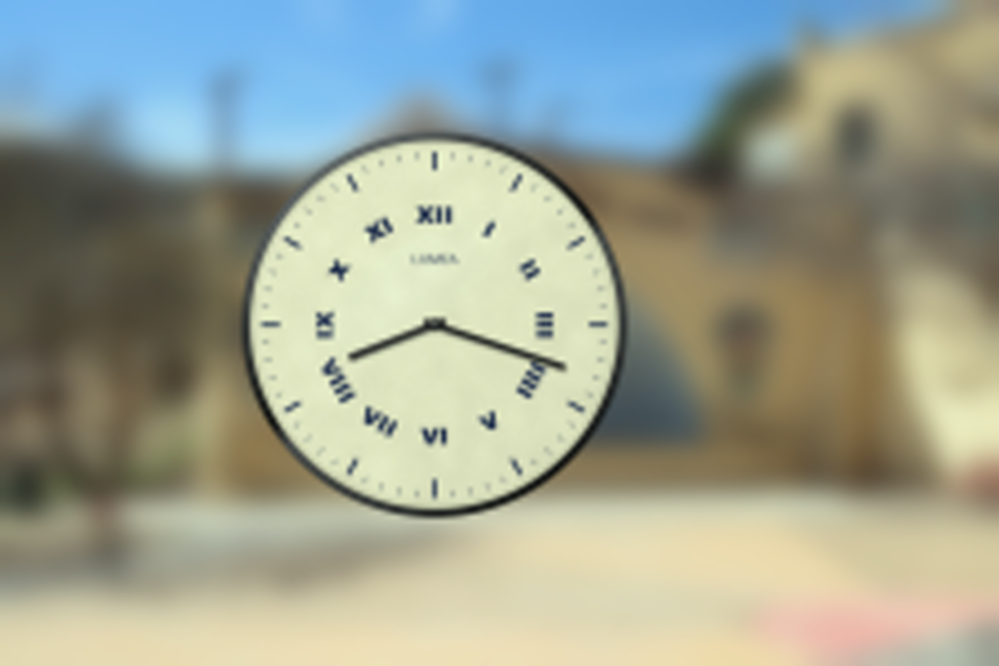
{"hour": 8, "minute": 18}
